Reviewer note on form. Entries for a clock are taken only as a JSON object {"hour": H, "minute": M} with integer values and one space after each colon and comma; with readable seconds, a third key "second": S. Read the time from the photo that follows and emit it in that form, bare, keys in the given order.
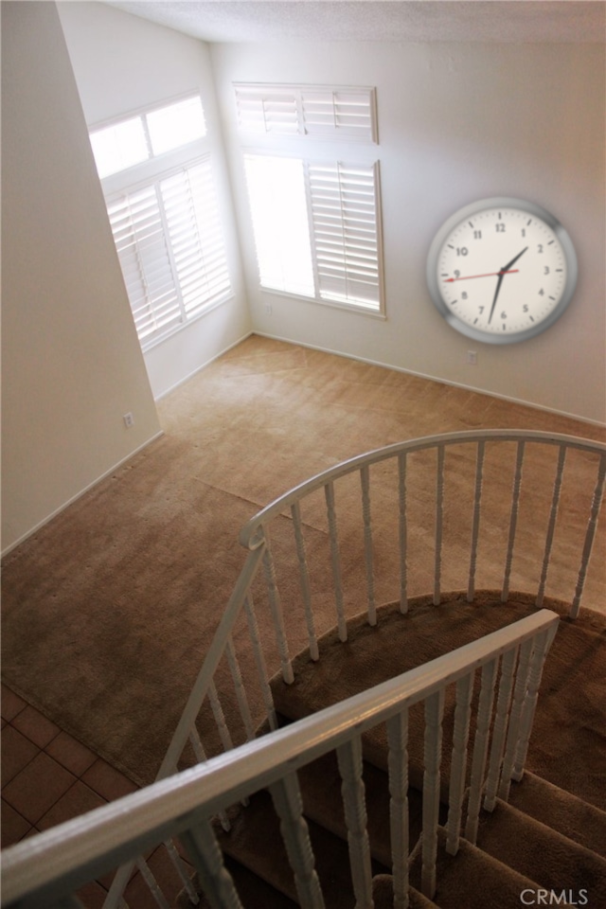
{"hour": 1, "minute": 32, "second": 44}
